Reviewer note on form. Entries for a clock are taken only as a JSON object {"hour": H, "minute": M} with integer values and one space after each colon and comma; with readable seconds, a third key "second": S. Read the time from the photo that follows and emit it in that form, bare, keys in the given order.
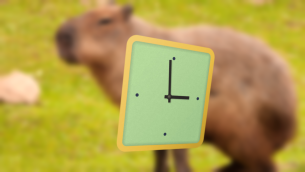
{"hour": 2, "minute": 59}
